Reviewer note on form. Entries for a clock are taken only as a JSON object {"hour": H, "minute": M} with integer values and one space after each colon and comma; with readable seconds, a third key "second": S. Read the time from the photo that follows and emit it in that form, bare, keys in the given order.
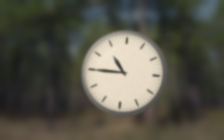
{"hour": 10, "minute": 45}
